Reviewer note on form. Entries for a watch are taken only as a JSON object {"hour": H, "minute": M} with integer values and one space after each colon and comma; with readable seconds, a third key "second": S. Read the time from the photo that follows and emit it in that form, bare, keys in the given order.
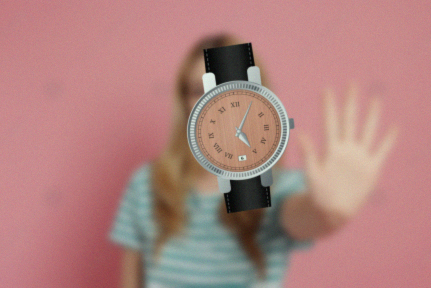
{"hour": 5, "minute": 5}
